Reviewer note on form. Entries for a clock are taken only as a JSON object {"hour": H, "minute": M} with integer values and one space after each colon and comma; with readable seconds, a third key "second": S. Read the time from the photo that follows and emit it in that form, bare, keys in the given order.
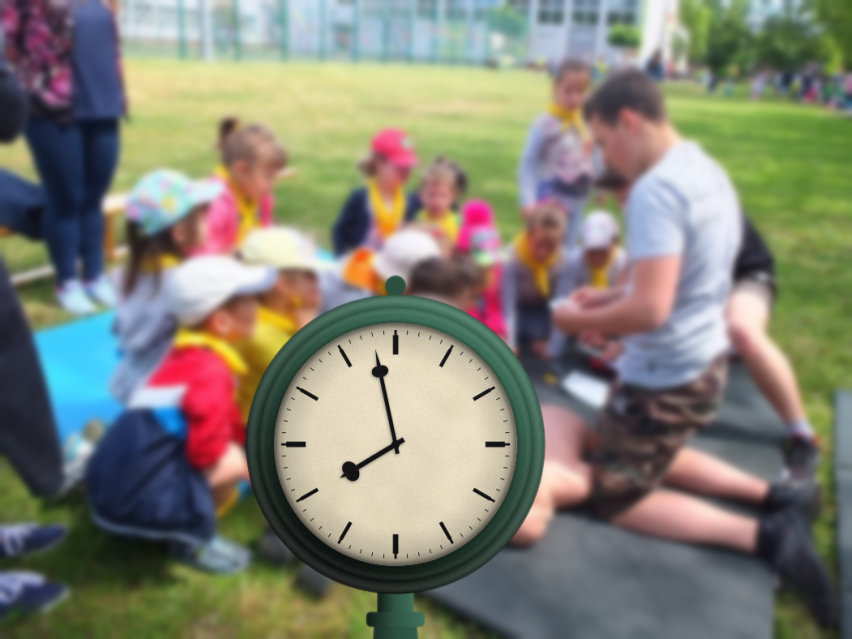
{"hour": 7, "minute": 58}
